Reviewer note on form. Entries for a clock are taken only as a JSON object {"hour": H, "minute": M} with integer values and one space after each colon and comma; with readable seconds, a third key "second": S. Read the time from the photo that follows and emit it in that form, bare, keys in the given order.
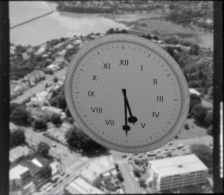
{"hour": 5, "minute": 30}
